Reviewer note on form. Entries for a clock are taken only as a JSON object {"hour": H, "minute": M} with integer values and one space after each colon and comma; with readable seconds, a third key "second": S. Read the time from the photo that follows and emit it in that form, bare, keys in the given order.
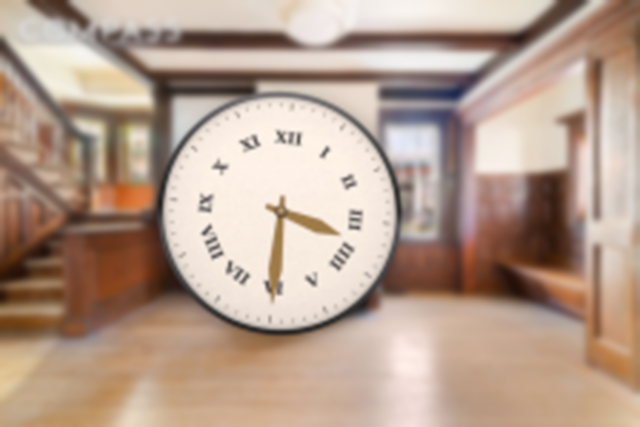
{"hour": 3, "minute": 30}
